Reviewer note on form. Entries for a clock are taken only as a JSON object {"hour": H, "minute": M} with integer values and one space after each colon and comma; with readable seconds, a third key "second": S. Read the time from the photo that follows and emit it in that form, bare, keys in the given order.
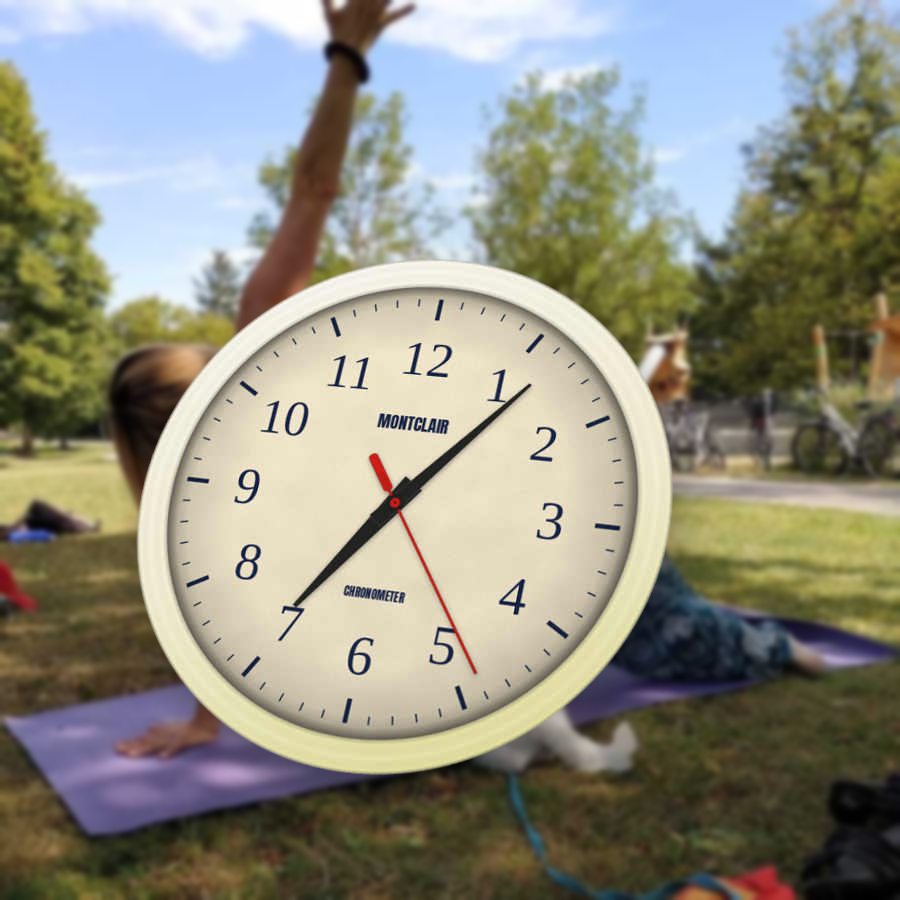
{"hour": 7, "minute": 6, "second": 24}
